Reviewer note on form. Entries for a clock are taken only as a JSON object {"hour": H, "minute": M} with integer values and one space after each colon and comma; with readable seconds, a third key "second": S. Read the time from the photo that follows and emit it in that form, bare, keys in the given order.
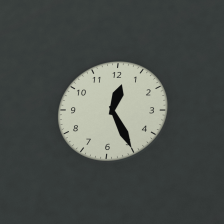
{"hour": 12, "minute": 25}
